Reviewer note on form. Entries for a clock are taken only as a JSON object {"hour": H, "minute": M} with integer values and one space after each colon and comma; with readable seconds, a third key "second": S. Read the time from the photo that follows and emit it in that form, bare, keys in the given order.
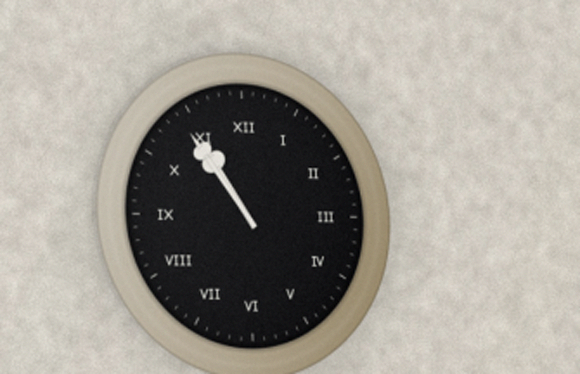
{"hour": 10, "minute": 54}
